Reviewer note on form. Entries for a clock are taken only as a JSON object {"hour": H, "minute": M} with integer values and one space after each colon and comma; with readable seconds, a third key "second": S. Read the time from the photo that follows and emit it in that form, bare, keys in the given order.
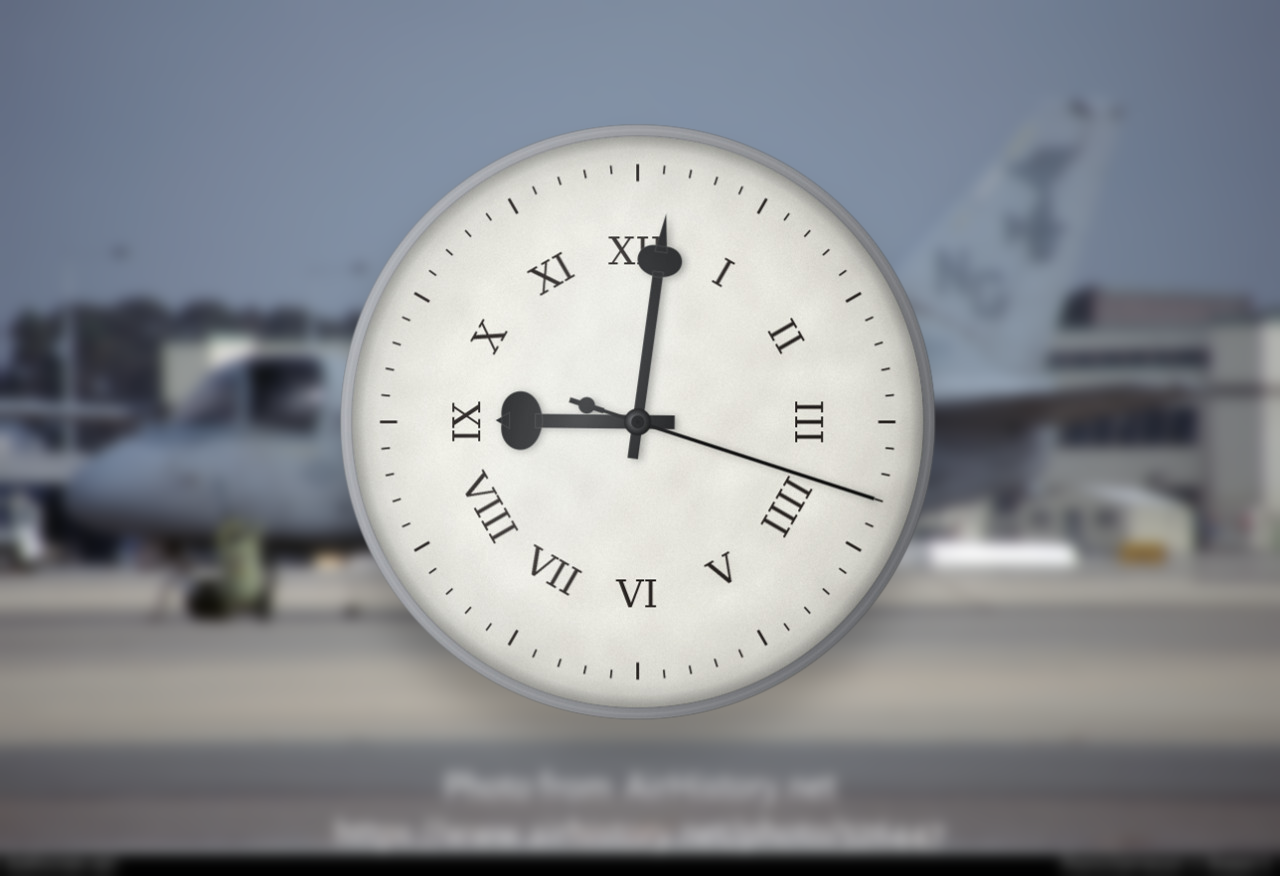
{"hour": 9, "minute": 1, "second": 18}
